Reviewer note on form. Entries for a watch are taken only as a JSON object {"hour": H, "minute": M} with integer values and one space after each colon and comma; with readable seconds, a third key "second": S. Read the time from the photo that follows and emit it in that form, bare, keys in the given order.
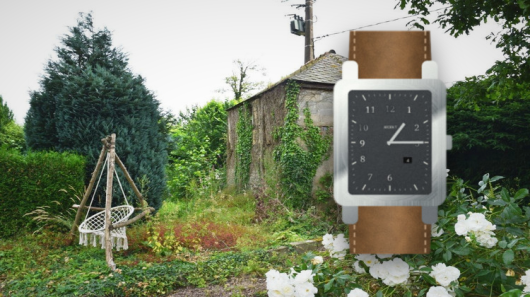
{"hour": 1, "minute": 15}
